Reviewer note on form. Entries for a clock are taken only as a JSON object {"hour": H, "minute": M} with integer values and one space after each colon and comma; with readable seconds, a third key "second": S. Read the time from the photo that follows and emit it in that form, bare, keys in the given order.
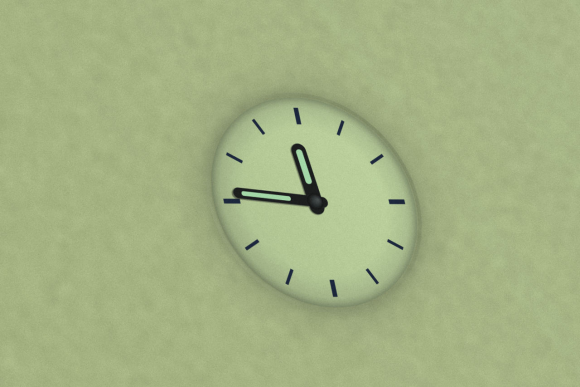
{"hour": 11, "minute": 46}
